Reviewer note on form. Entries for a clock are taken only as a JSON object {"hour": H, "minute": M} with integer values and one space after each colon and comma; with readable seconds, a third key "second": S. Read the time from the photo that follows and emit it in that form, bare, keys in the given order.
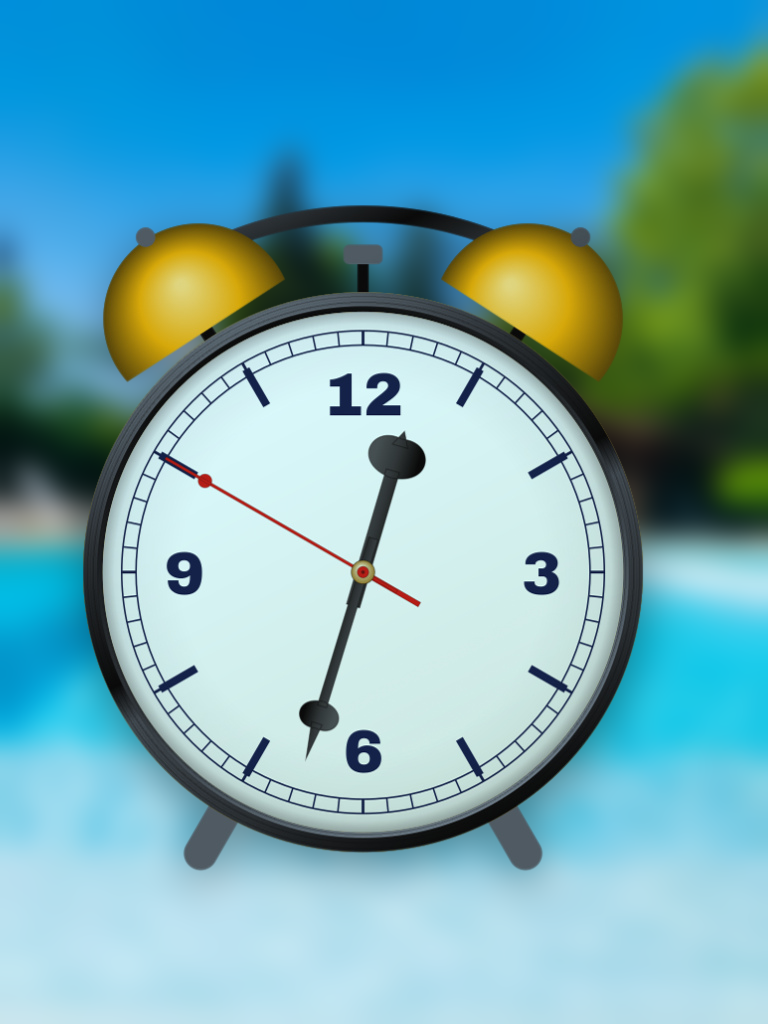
{"hour": 12, "minute": 32, "second": 50}
